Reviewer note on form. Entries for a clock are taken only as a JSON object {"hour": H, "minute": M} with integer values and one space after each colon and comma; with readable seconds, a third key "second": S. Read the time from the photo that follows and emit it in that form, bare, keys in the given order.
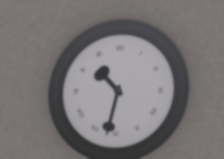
{"hour": 10, "minute": 32}
